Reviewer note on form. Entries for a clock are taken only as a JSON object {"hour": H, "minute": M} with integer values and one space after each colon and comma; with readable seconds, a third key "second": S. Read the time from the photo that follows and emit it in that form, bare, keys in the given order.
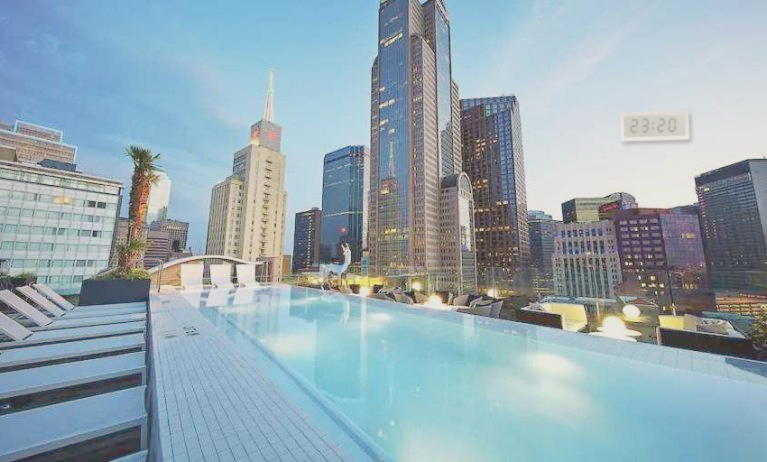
{"hour": 23, "minute": 20}
